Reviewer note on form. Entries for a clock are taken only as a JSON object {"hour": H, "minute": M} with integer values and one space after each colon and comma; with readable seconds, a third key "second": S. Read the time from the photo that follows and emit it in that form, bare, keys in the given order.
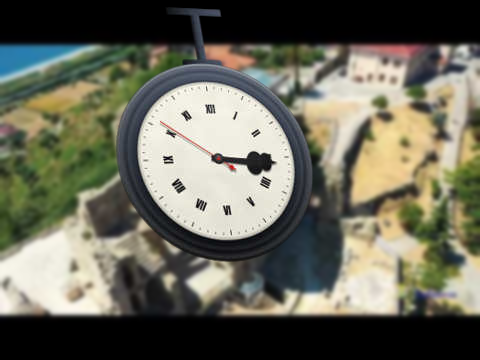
{"hour": 3, "minute": 15, "second": 51}
